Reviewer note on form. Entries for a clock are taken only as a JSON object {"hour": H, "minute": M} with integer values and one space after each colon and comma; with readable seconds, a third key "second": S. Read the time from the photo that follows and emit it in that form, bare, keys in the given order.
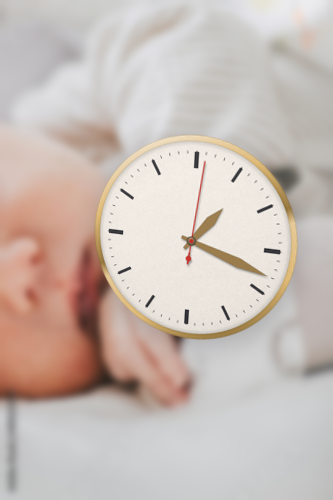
{"hour": 1, "minute": 18, "second": 1}
